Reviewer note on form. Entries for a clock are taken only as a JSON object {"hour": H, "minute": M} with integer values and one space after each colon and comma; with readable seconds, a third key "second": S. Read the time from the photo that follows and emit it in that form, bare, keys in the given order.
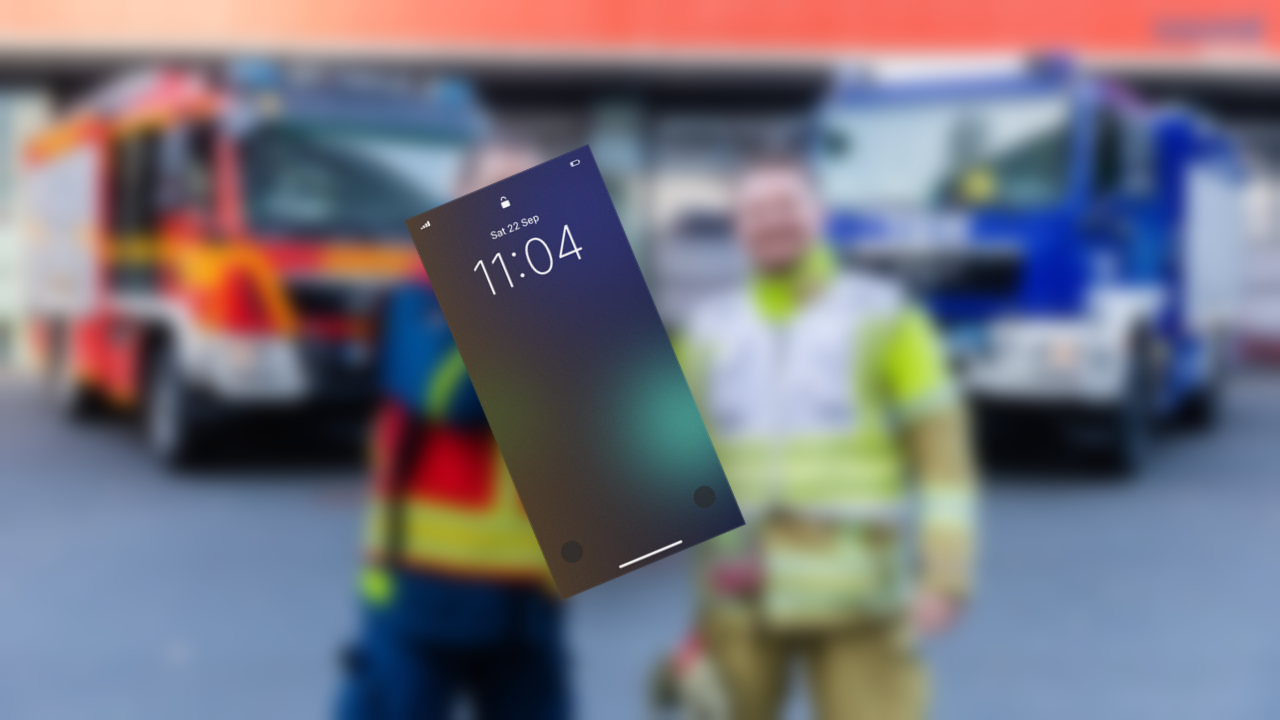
{"hour": 11, "minute": 4}
